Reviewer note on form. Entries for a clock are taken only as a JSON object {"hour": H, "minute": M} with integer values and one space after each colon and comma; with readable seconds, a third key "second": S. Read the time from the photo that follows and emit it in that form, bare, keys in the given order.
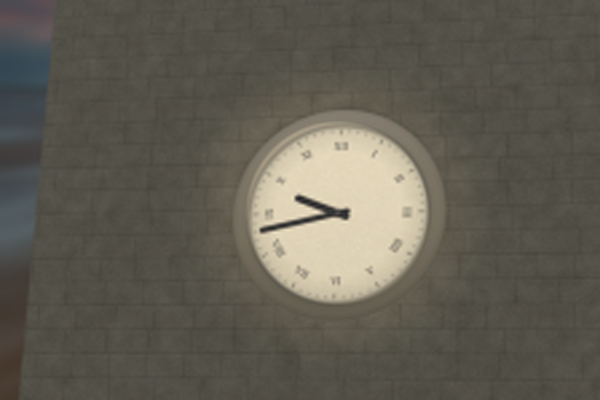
{"hour": 9, "minute": 43}
